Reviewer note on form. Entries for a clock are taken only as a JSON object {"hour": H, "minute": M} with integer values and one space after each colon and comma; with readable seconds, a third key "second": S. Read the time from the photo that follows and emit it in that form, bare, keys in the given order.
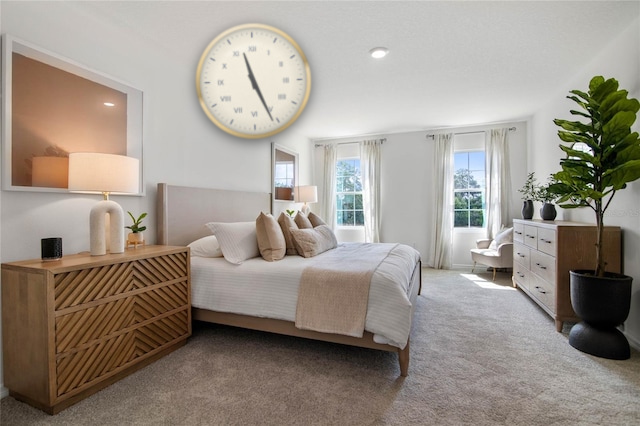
{"hour": 11, "minute": 26}
